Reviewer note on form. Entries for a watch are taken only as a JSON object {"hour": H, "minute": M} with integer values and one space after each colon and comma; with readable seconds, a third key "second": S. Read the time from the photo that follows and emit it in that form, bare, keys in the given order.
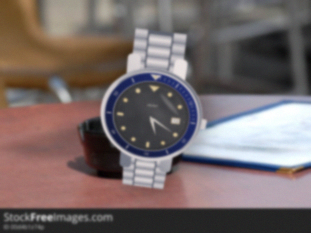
{"hour": 5, "minute": 20}
